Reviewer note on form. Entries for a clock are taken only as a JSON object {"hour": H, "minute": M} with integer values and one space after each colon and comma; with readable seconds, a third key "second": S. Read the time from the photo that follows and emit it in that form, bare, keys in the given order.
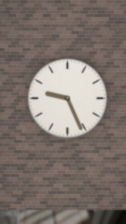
{"hour": 9, "minute": 26}
